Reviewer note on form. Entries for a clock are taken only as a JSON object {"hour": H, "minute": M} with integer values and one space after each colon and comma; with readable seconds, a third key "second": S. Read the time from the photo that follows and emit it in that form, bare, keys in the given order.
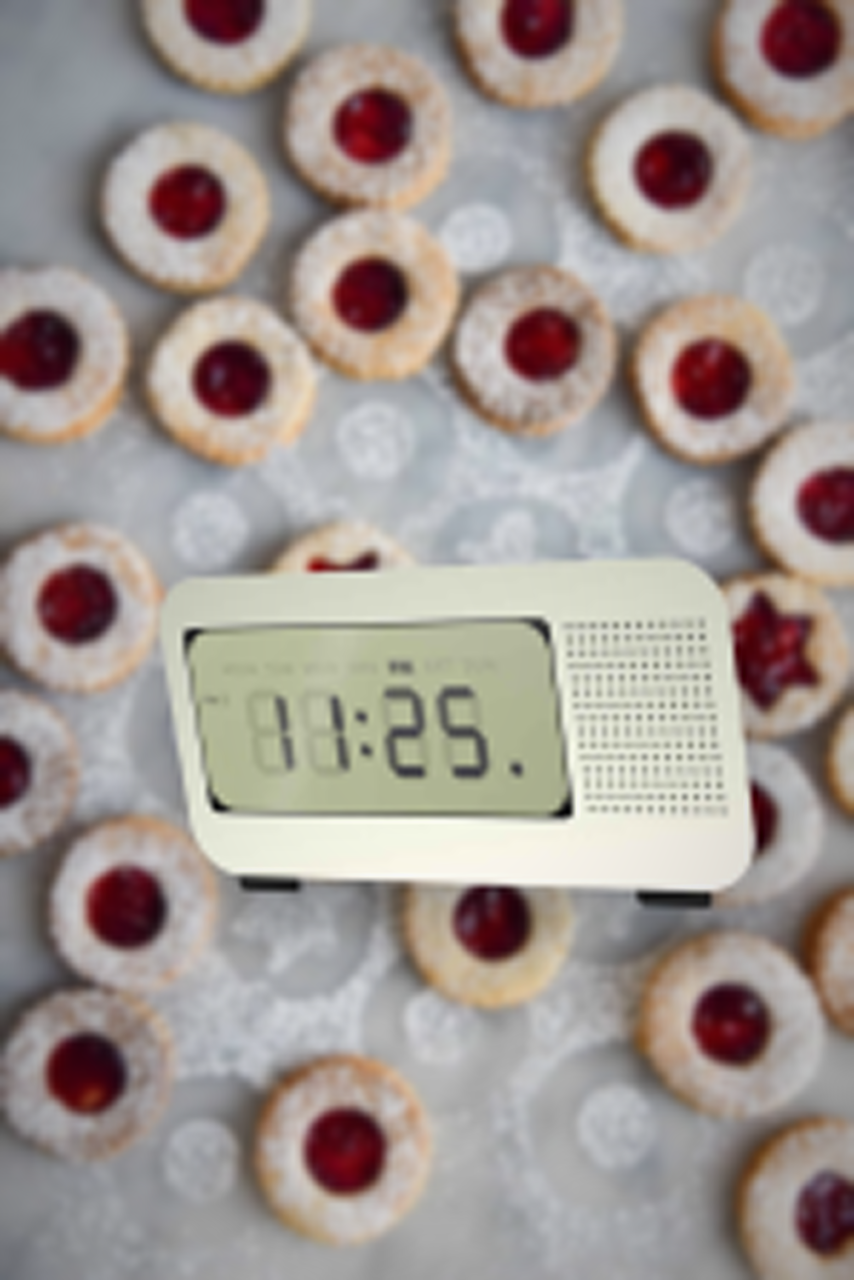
{"hour": 11, "minute": 25}
